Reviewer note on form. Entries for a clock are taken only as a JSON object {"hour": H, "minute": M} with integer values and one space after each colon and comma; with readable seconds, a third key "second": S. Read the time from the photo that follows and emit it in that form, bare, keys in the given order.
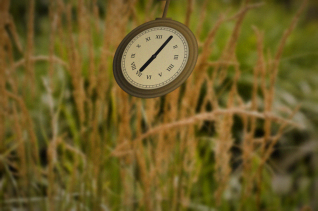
{"hour": 7, "minute": 5}
